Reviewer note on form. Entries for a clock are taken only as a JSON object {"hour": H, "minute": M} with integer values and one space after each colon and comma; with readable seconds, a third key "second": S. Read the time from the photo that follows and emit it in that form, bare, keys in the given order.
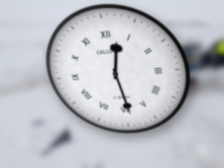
{"hour": 12, "minute": 29}
